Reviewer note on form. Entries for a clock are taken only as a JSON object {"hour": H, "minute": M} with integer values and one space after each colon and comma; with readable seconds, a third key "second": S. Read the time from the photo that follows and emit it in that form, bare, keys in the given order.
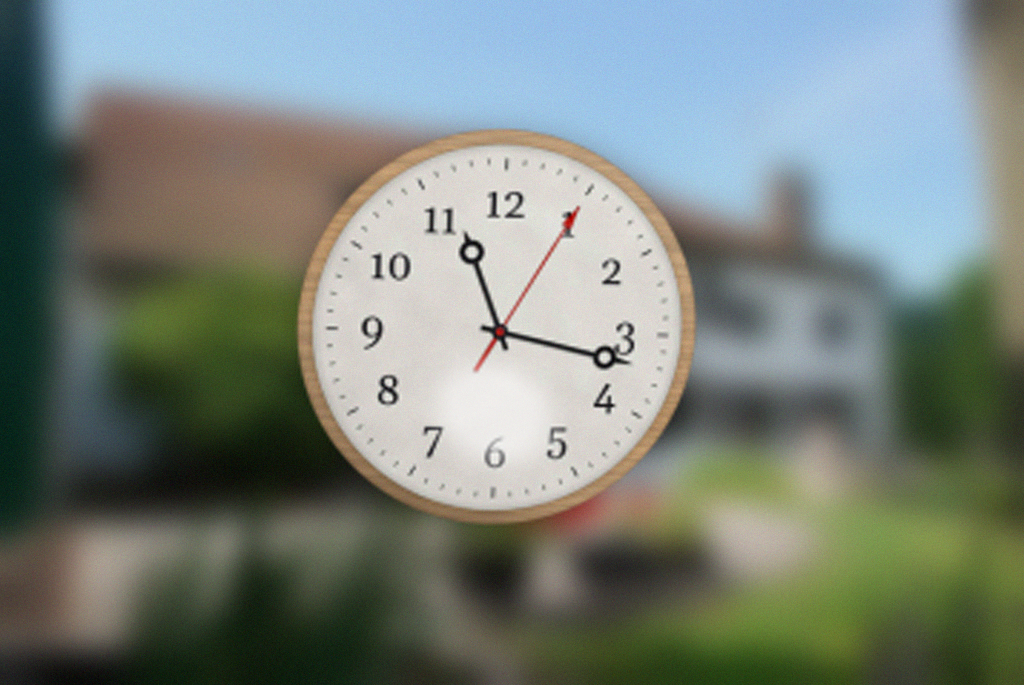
{"hour": 11, "minute": 17, "second": 5}
